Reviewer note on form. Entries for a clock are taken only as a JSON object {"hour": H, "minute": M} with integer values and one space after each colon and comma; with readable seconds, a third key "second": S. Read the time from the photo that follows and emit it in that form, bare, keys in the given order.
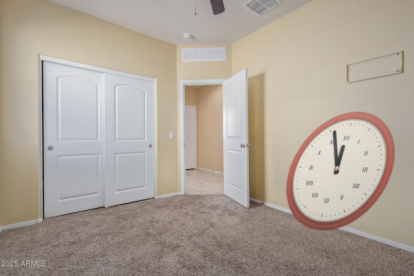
{"hour": 11, "minute": 56}
